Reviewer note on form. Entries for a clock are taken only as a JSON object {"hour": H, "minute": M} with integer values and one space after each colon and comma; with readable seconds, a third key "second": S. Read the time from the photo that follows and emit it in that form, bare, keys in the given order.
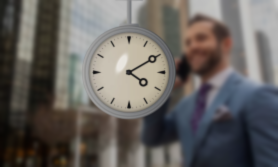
{"hour": 4, "minute": 10}
